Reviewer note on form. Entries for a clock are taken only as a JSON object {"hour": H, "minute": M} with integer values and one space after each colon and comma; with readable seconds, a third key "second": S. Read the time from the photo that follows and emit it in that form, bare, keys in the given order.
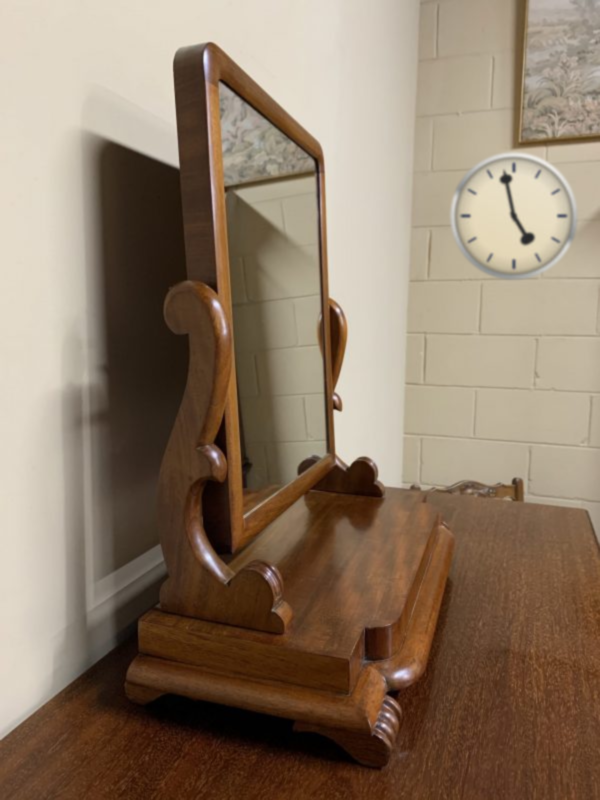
{"hour": 4, "minute": 58}
